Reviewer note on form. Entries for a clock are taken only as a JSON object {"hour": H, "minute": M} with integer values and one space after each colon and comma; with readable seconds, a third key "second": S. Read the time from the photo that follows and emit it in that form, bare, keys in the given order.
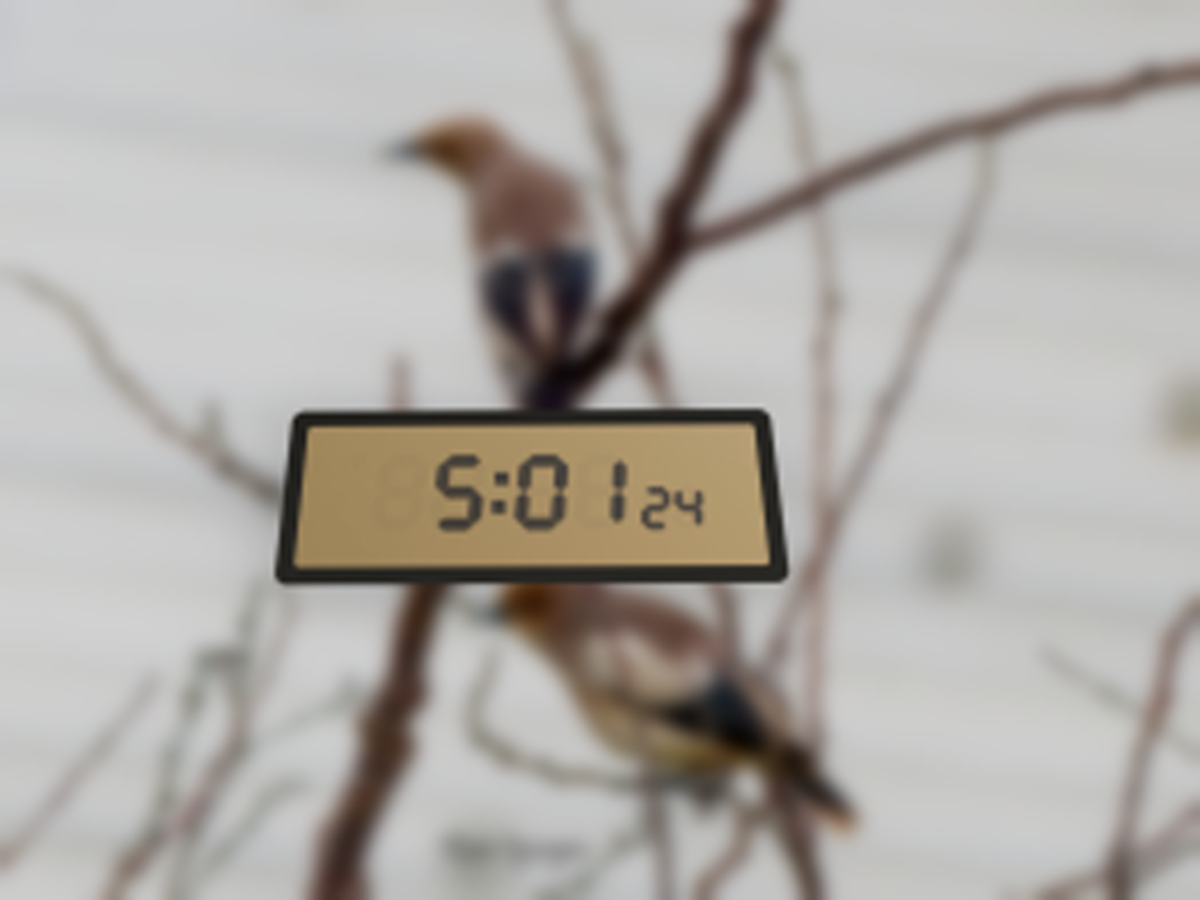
{"hour": 5, "minute": 1, "second": 24}
